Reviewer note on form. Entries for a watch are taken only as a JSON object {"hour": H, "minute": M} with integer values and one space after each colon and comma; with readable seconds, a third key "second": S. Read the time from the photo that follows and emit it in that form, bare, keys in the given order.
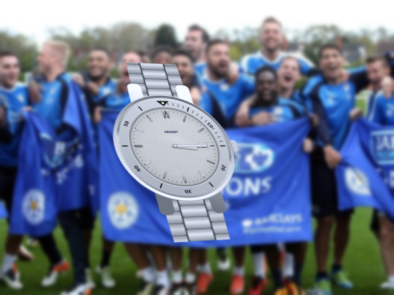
{"hour": 3, "minute": 15}
